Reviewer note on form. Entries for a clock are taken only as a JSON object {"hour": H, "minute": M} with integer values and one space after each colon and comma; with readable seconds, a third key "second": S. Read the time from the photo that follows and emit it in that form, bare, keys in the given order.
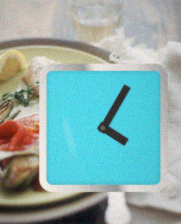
{"hour": 4, "minute": 5}
